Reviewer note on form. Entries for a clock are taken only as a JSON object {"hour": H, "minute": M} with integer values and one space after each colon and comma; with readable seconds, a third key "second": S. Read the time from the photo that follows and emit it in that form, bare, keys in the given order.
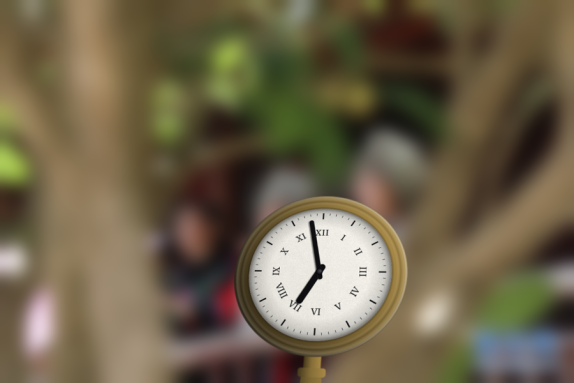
{"hour": 6, "minute": 58}
